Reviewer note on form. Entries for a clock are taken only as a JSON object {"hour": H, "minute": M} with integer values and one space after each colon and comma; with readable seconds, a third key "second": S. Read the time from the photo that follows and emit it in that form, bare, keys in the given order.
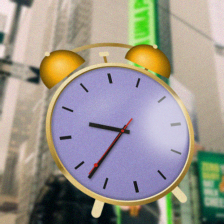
{"hour": 9, "minute": 37, "second": 38}
